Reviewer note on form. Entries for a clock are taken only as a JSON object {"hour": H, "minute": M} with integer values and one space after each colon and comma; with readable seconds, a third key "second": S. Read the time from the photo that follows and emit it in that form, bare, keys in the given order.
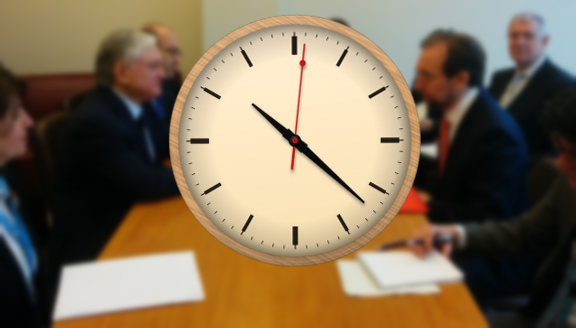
{"hour": 10, "minute": 22, "second": 1}
